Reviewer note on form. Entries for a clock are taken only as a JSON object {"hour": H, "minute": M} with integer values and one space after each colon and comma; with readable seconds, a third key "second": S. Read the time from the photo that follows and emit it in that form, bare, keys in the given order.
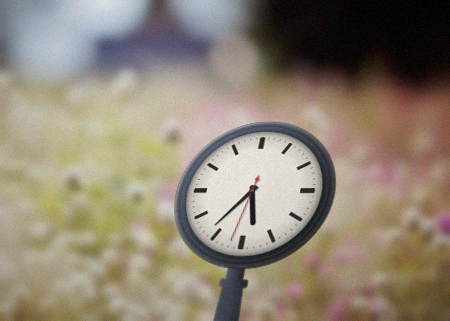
{"hour": 5, "minute": 36, "second": 32}
